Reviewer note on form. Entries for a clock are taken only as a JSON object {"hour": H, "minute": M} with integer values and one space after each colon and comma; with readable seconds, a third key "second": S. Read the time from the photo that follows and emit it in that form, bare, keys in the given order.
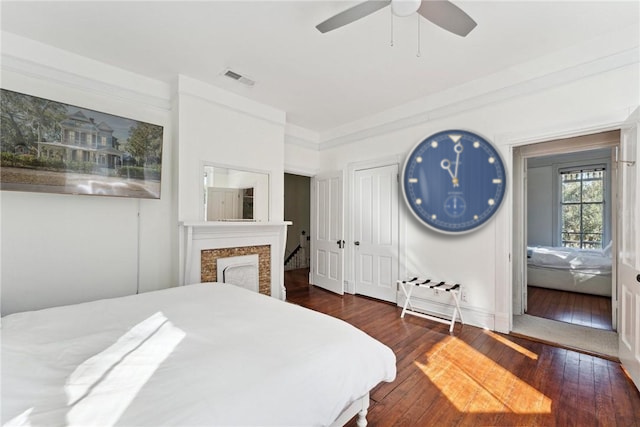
{"hour": 11, "minute": 1}
